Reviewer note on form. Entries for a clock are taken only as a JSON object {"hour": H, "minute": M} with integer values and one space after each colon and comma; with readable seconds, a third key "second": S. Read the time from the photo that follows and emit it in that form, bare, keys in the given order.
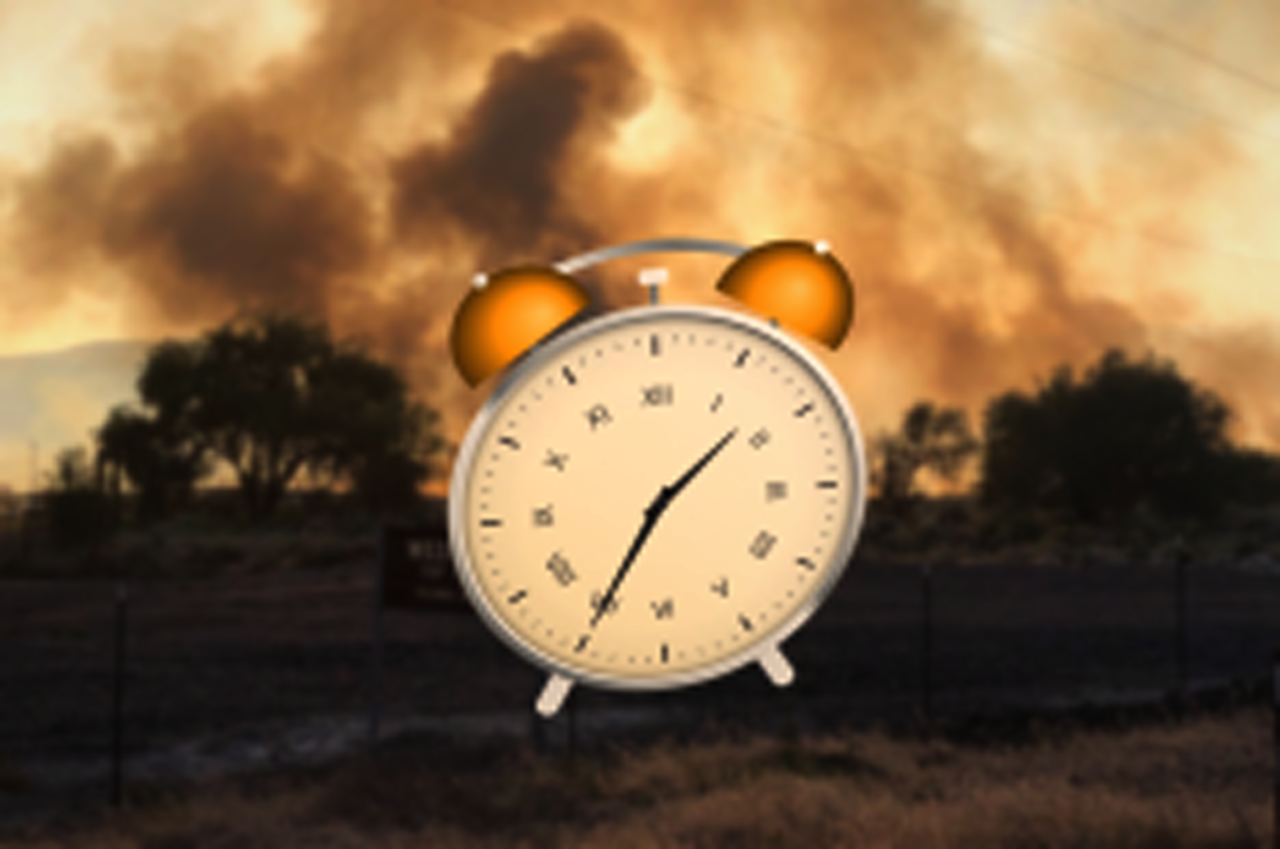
{"hour": 1, "minute": 35}
